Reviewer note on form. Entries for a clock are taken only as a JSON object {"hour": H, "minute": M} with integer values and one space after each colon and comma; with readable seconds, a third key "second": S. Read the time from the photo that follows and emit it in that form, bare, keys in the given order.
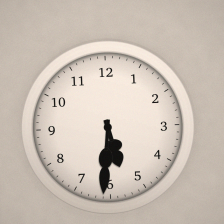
{"hour": 5, "minute": 31}
